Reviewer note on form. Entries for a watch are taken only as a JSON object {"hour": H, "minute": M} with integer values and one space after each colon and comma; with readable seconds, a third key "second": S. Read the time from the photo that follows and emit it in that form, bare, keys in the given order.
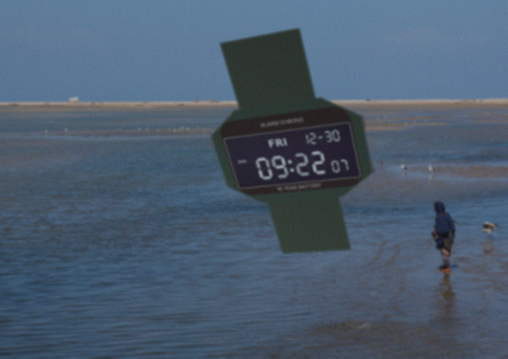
{"hour": 9, "minute": 22}
